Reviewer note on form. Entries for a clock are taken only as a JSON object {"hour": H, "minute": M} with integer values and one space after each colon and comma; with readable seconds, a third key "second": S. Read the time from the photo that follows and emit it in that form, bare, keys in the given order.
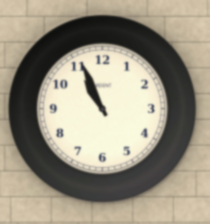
{"hour": 10, "minute": 56}
